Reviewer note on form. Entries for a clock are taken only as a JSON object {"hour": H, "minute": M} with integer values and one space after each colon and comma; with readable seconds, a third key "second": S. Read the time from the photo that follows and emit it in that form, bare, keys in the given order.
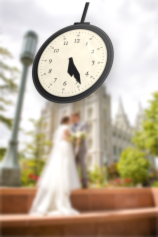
{"hour": 5, "minute": 24}
